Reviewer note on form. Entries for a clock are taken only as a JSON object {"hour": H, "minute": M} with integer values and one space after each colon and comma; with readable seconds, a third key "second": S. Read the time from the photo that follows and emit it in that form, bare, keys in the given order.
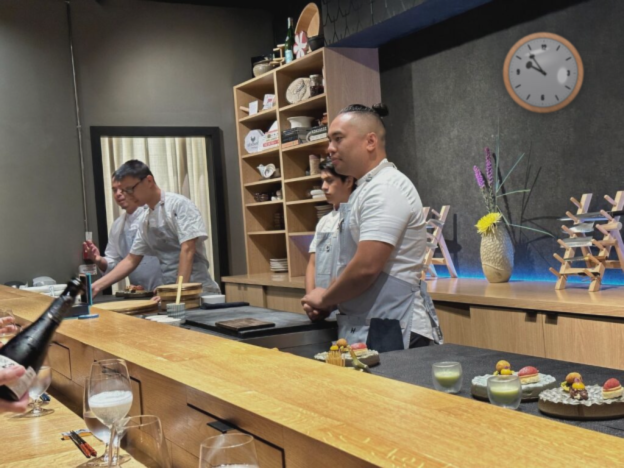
{"hour": 9, "minute": 54}
